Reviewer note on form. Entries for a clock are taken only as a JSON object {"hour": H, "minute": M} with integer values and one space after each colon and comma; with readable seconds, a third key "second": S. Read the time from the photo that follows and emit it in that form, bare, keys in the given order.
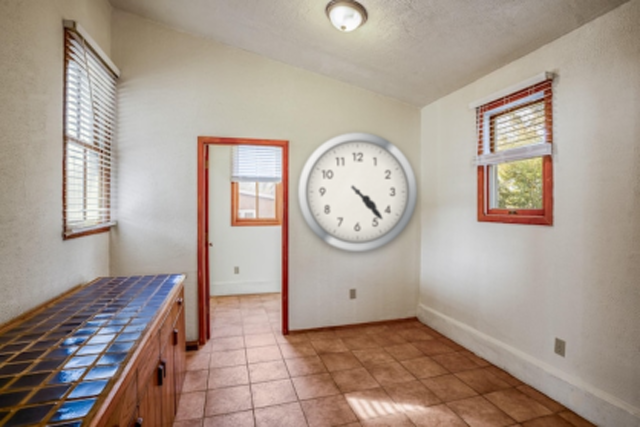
{"hour": 4, "minute": 23}
